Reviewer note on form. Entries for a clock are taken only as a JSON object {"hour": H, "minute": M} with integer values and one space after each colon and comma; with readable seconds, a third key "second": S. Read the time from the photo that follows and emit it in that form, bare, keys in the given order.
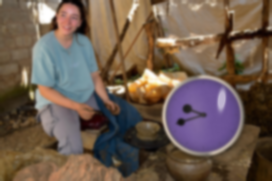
{"hour": 9, "minute": 42}
